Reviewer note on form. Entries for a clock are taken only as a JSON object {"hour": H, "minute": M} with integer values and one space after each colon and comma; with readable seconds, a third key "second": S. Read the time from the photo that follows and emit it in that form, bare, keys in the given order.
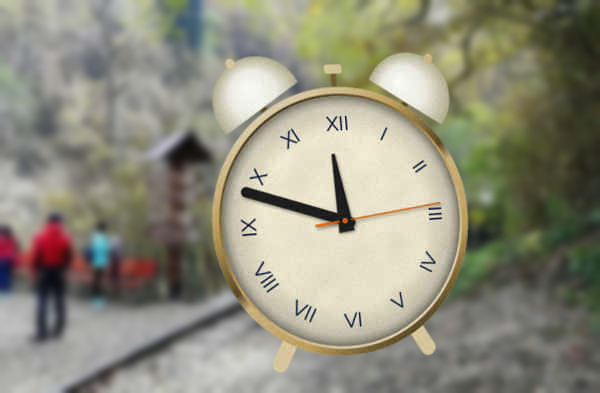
{"hour": 11, "minute": 48, "second": 14}
